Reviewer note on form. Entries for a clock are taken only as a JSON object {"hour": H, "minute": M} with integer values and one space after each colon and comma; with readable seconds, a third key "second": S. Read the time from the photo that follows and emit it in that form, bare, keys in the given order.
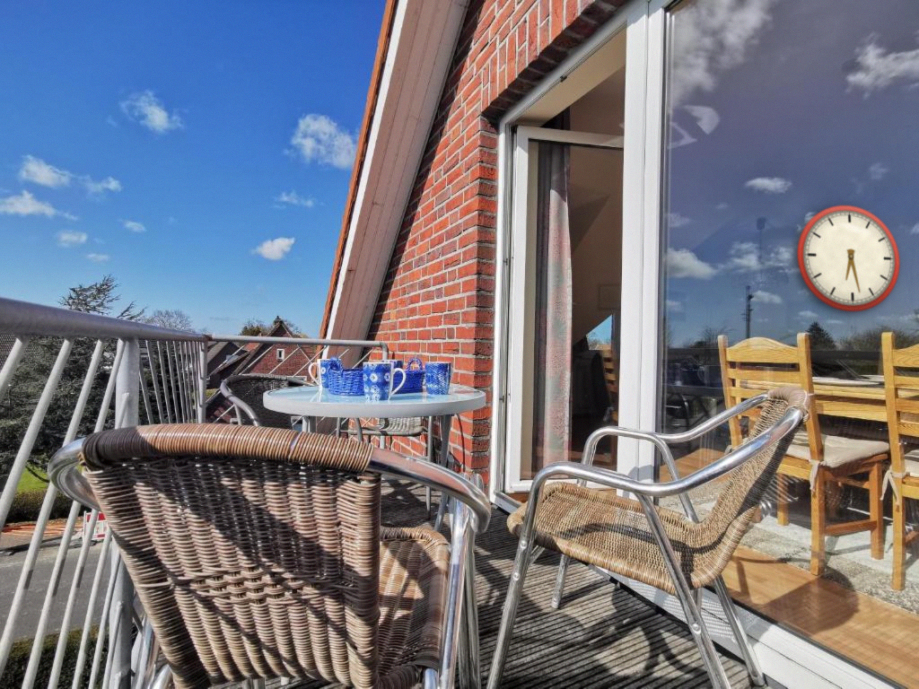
{"hour": 6, "minute": 28}
